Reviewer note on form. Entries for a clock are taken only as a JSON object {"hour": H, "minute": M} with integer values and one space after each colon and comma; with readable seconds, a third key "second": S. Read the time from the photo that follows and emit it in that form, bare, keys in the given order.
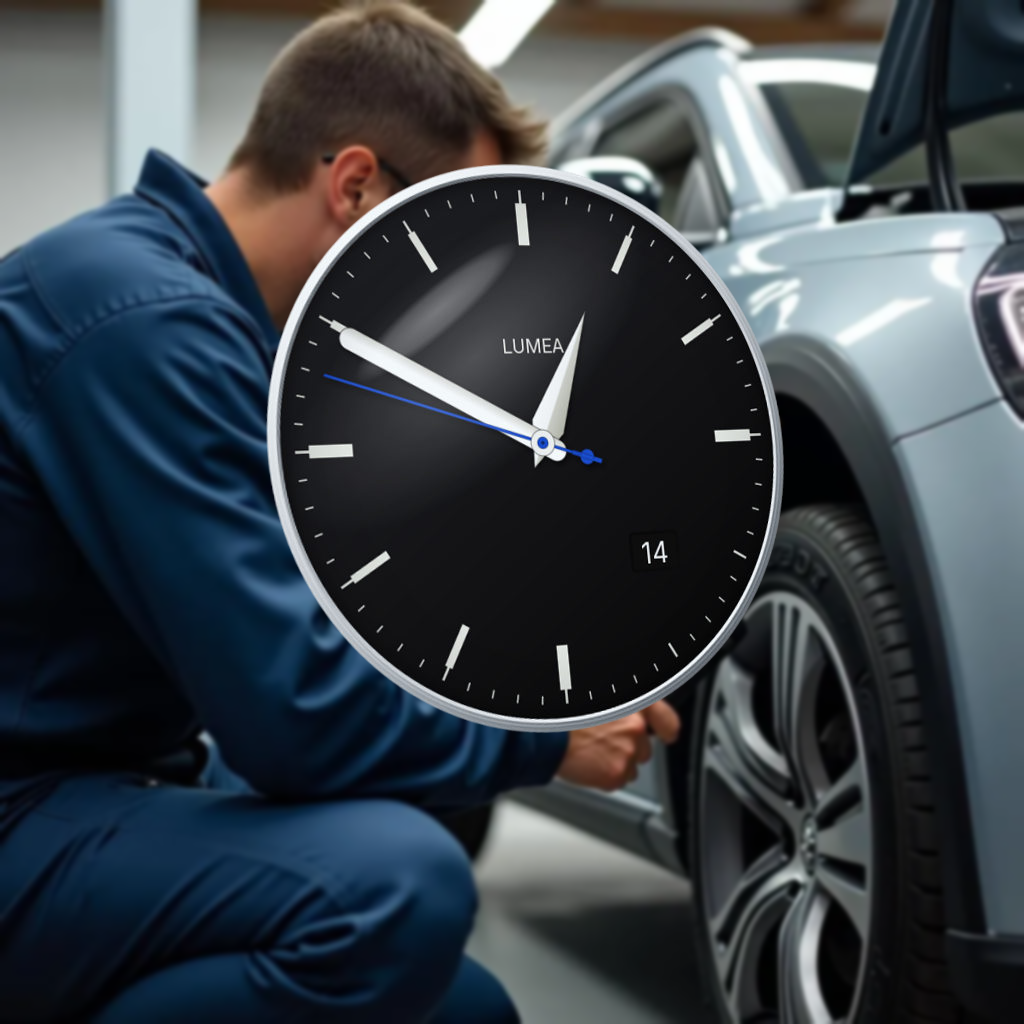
{"hour": 12, "minute": 49, "second": 48}
